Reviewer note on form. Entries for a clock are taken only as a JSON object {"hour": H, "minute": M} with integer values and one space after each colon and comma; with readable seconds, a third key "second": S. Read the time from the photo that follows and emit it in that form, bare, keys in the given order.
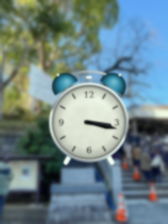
{"hour": 3, "minute": 17}
